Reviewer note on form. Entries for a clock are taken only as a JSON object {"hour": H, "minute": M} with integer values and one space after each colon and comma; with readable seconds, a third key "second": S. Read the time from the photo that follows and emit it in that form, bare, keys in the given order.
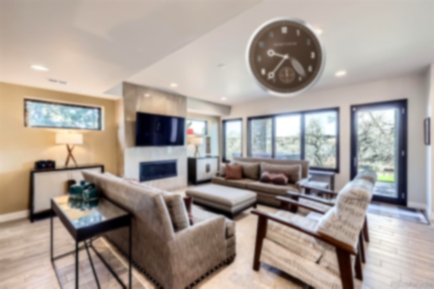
{"hour": 9, "minute": 37}
